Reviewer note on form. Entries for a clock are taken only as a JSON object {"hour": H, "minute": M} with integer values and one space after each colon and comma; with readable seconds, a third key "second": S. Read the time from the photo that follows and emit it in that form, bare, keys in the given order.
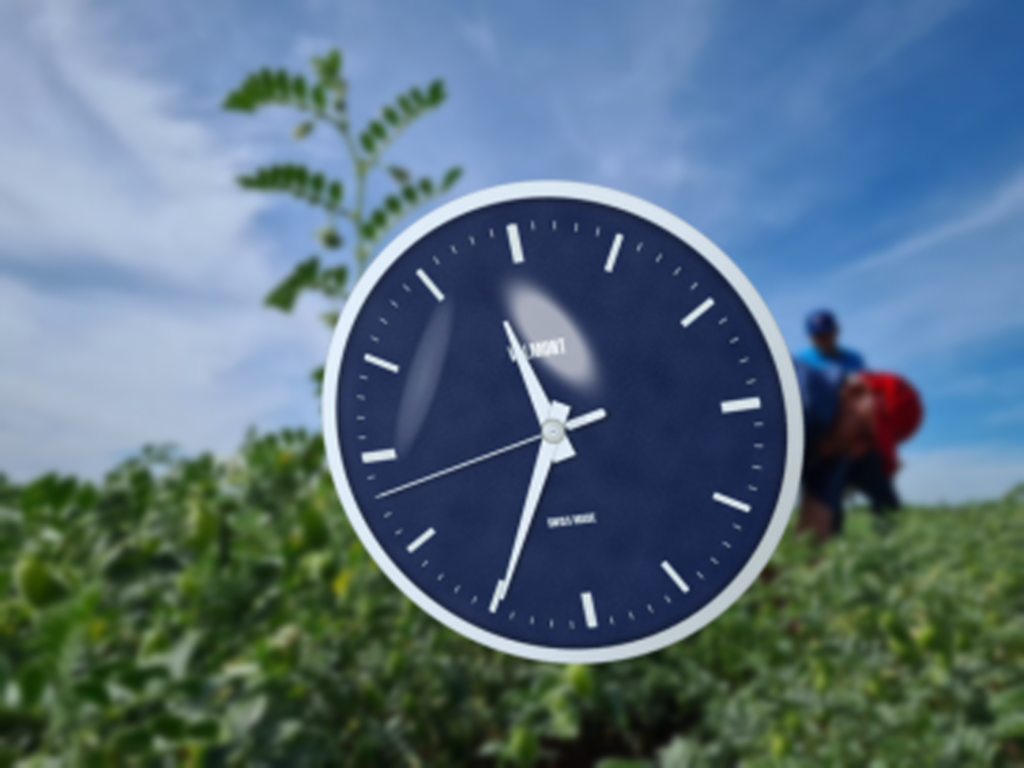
{"hour": 11, "minute": 34, "second": 43}
